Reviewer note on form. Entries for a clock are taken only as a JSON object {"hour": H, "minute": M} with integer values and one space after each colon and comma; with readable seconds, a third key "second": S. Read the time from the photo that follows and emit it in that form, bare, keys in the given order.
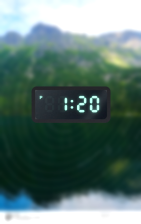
{"hour": 1, "minute": 20}
